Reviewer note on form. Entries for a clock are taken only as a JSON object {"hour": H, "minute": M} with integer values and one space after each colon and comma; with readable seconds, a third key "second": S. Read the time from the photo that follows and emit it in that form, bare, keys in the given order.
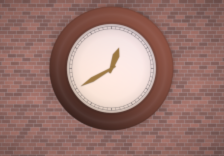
{"hour": 12, "minute": 40}
